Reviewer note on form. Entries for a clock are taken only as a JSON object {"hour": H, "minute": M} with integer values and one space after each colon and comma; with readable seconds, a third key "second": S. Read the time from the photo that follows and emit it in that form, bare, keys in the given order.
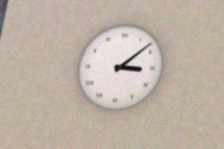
{"hour": 3, "minute": 8}
